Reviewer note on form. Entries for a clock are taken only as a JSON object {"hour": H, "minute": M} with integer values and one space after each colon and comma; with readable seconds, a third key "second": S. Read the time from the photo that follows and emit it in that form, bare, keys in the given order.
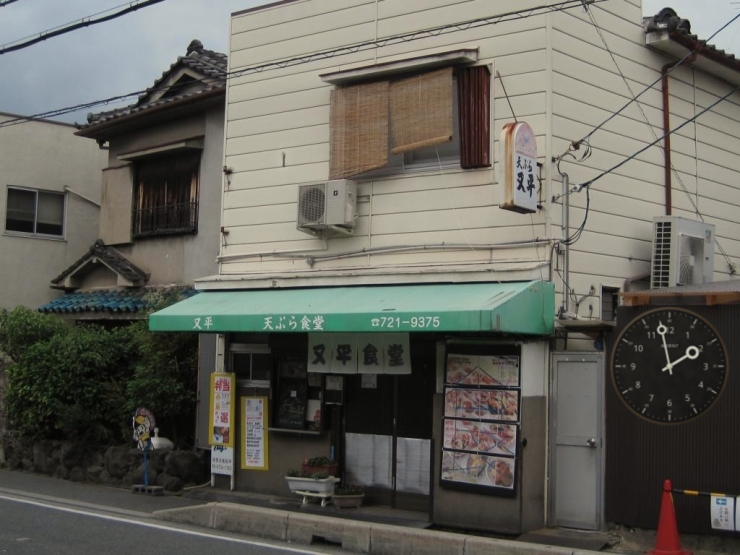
{"hour": 1, "minute": 58}
